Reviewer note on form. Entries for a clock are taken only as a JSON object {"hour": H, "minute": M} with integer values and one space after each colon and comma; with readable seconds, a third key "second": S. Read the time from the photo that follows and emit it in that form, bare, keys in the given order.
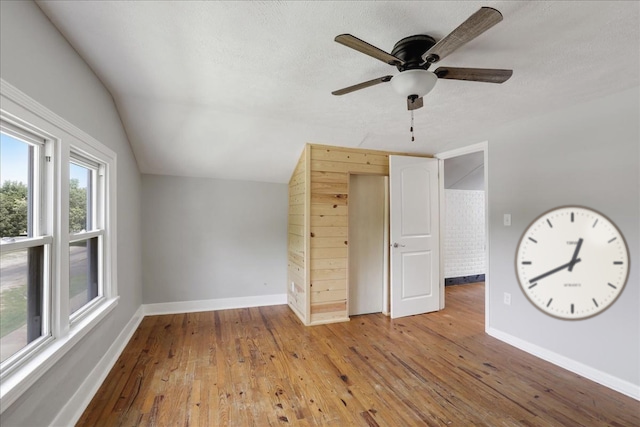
{"hour": 12, "minute": 41}
